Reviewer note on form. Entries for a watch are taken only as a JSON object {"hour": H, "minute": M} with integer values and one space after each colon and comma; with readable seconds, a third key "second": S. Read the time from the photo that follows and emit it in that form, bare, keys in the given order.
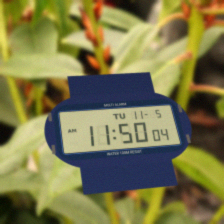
{"hour": 11, "minute": 50, "second": 4}
